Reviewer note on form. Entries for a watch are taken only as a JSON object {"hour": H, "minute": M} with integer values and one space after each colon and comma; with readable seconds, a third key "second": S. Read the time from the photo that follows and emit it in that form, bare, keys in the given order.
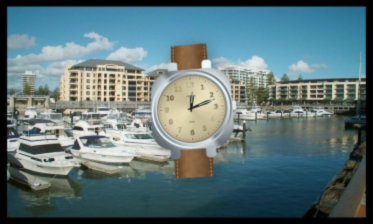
{"hour": 12, "minute": 12}
